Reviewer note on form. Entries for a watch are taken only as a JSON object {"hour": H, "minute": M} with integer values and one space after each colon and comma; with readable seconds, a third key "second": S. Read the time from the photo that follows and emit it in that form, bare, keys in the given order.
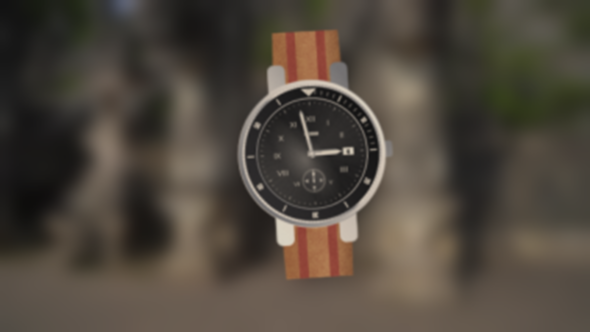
{"hour": 2, "minute": 58}
